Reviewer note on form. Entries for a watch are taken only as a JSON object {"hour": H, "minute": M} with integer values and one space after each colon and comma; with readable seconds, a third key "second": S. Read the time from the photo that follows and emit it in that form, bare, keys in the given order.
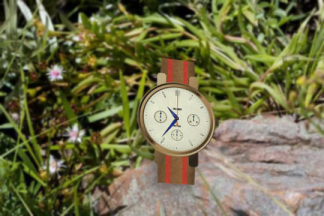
{"hour": 10, "minute": 36}
